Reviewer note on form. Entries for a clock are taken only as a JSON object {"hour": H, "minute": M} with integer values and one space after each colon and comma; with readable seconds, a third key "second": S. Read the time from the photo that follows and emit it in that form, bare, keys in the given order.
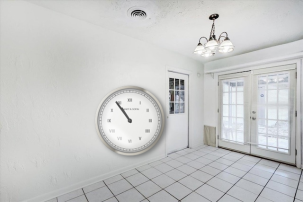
{"hour": 10, "minute": 54}
